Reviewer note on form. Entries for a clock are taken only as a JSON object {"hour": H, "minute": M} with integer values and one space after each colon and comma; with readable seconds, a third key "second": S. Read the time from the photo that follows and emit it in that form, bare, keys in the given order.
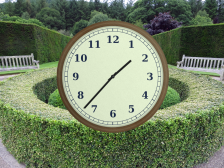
{"hour": 1, "minute": 37}
